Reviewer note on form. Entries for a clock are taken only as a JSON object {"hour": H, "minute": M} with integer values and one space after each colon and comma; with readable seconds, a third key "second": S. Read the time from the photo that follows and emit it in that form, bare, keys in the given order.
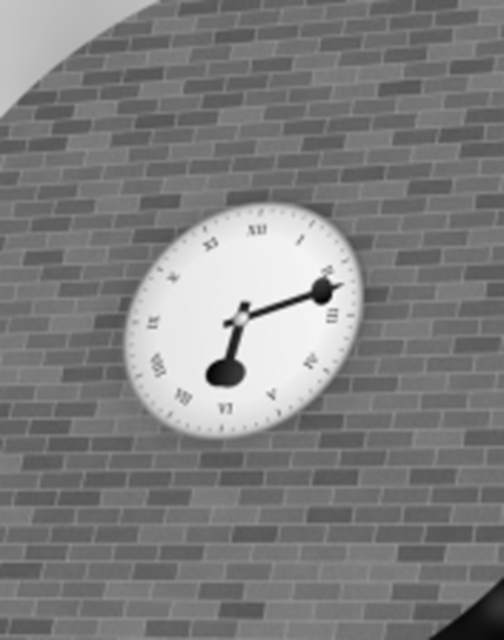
{"hour": 6, "minute": 12}
